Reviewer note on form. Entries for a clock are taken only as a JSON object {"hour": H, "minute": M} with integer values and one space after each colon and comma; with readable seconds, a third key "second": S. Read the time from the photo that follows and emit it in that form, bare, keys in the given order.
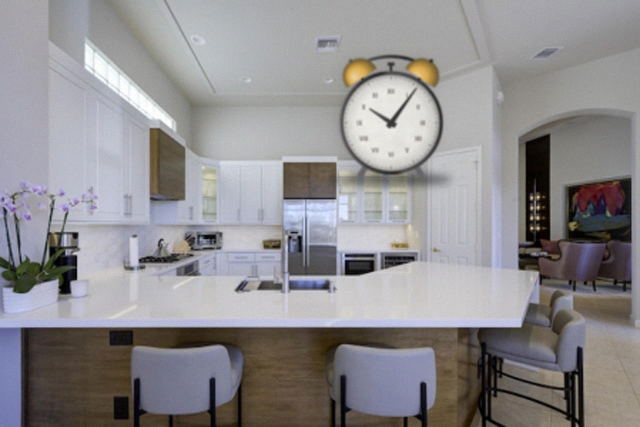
{"hour": 10, "minute": 6}
